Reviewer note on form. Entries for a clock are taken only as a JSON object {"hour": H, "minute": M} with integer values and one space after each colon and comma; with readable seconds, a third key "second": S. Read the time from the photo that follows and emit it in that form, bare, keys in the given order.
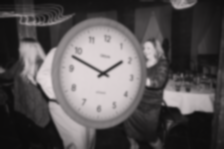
{"hour": 1, "minute": 48}
